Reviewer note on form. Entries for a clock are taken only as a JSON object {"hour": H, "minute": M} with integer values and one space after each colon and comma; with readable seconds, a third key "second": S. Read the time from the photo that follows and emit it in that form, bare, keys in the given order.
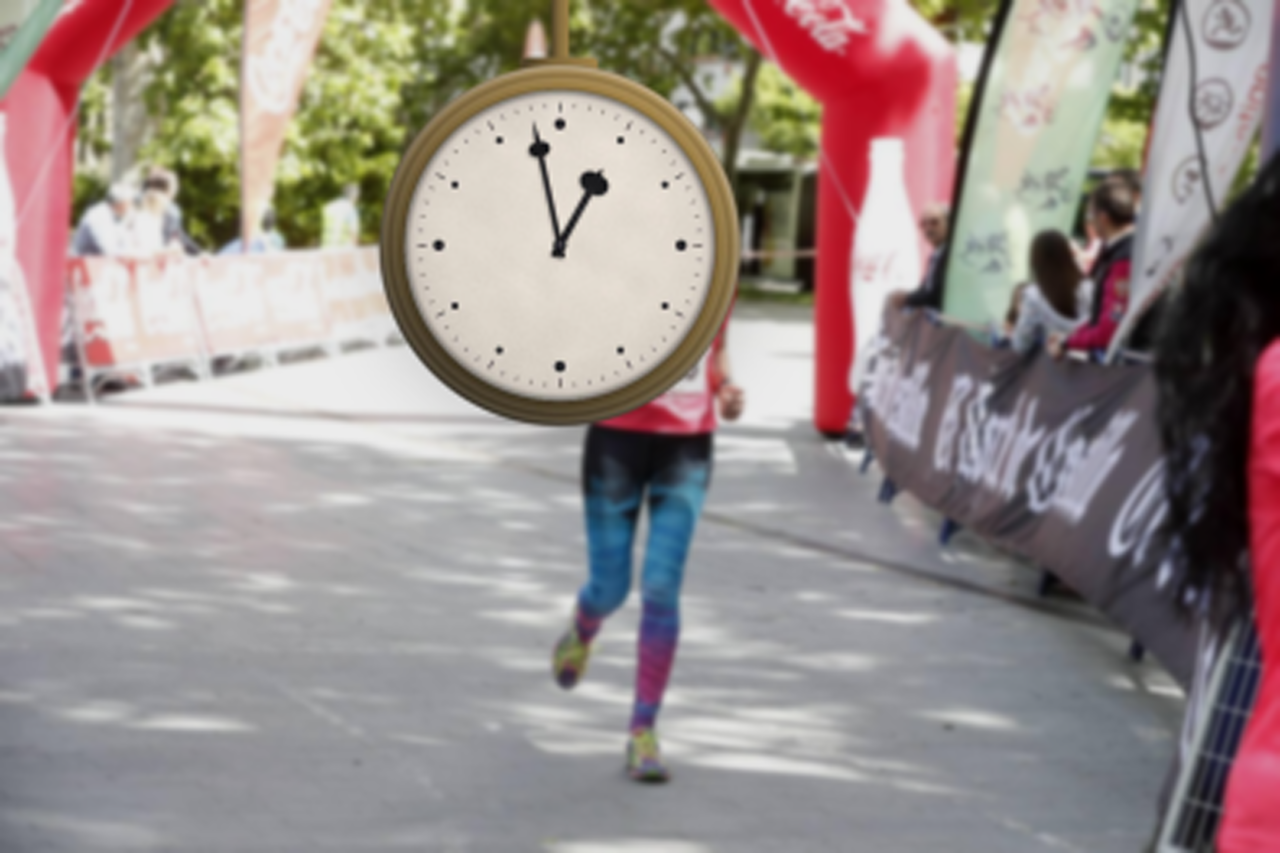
{"hour": 12, "minute": 58}
